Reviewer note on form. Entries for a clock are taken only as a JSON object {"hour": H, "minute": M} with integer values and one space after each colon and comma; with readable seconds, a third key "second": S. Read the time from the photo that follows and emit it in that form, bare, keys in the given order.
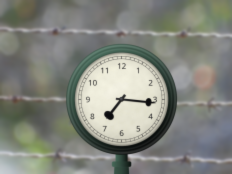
{"hour": 7, "minute": 16}
